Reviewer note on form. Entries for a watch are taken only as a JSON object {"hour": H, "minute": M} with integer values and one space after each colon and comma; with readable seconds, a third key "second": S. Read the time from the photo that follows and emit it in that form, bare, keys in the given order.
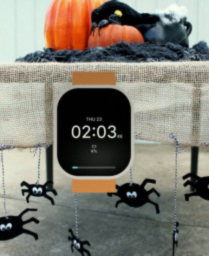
{"hour": 2, "minute": 3}
